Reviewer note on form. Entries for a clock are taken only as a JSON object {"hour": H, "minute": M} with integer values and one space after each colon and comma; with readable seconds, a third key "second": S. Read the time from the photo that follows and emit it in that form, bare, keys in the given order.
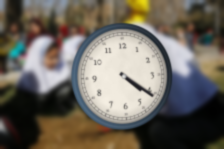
{"hour": 4, "minute": 21}
